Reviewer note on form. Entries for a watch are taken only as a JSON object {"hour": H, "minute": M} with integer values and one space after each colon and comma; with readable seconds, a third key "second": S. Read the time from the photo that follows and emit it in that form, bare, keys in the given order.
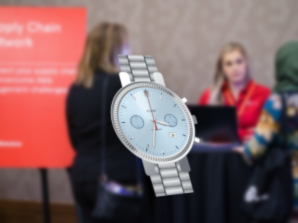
{"hour": 3, "minute": 33}
